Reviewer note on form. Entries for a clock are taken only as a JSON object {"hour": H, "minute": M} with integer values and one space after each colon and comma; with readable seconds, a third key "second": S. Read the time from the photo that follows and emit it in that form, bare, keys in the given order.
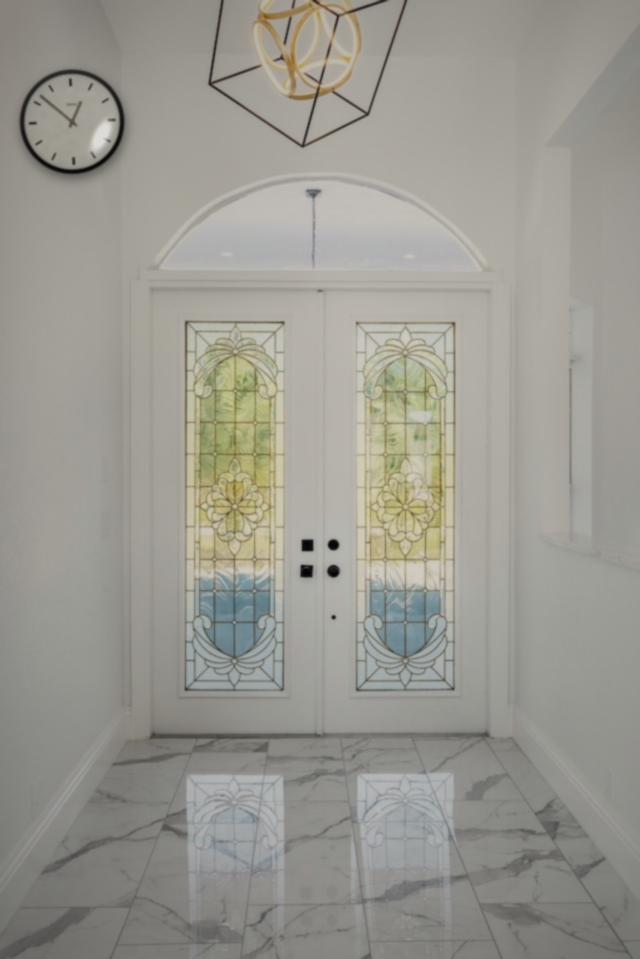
{"hour": 12, "minute": 52}
